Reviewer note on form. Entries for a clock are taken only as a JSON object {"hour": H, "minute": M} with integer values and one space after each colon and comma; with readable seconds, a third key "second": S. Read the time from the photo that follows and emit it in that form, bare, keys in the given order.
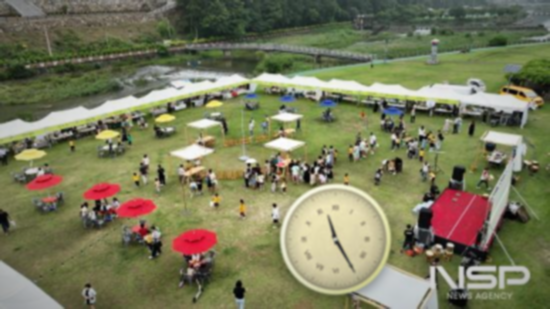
{"hour": 11, "minute": 25}
